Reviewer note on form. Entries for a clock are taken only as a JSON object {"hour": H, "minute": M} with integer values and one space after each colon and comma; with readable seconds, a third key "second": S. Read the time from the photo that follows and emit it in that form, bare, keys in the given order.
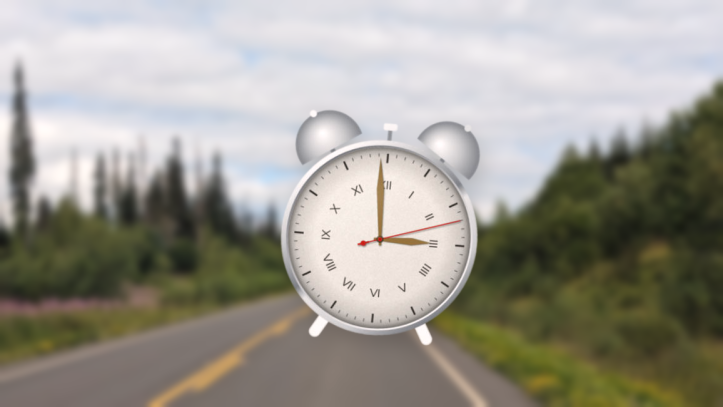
{"hour": 2, "minute": 59, "second": 12}
